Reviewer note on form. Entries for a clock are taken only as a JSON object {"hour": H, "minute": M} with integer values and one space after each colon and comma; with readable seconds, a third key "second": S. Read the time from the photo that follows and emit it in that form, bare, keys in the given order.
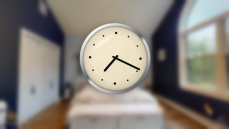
{"hour": 7, "minute": 19}
